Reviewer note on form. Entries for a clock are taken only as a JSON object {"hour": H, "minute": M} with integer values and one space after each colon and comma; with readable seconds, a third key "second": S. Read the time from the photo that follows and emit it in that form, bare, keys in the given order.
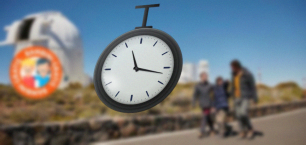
{"hour": 11, "minute": 17}
